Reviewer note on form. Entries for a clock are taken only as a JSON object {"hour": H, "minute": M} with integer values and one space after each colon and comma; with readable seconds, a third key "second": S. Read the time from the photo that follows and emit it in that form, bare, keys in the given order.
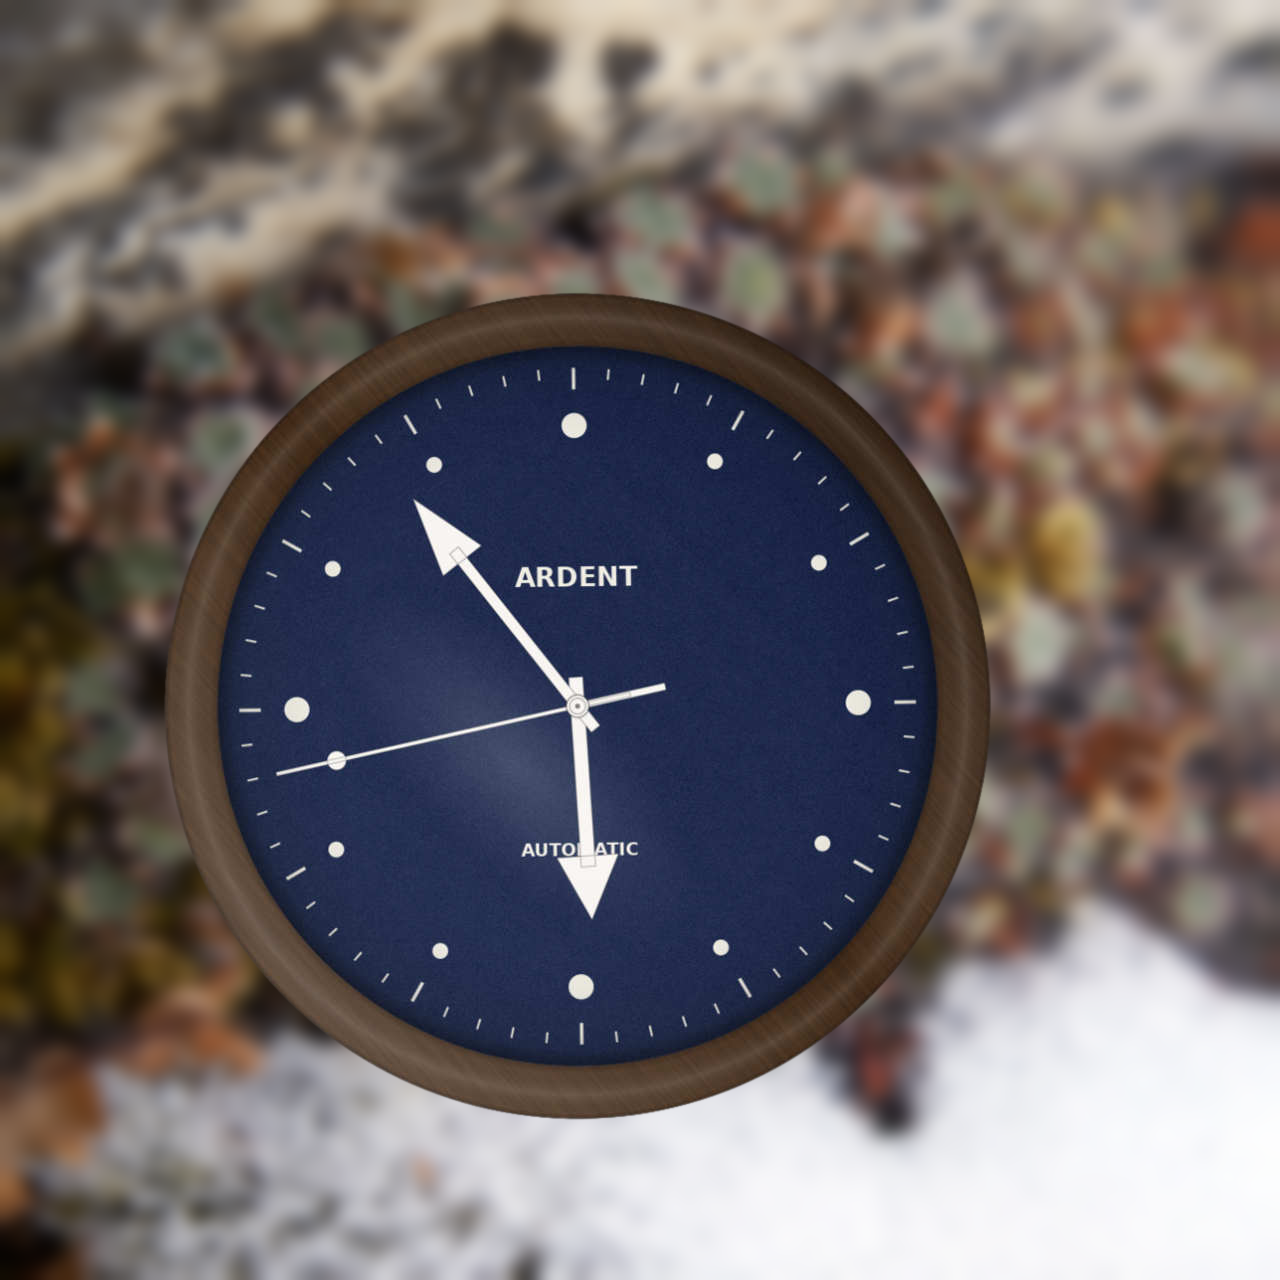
{"hour": 5, "minute": 53, "second": 43}
